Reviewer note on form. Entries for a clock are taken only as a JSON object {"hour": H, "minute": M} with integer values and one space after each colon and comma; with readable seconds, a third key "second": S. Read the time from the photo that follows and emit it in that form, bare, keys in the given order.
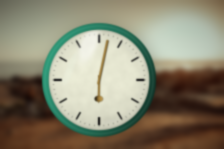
{"hour": 6, "minute": 2}
